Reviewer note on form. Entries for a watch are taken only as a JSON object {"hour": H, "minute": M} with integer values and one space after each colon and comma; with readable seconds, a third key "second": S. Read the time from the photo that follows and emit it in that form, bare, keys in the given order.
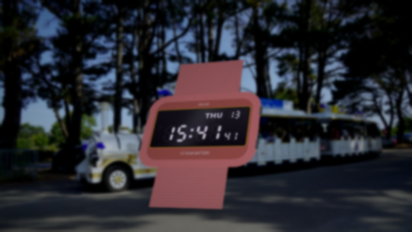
{"hour": 15, "minute": 41}
